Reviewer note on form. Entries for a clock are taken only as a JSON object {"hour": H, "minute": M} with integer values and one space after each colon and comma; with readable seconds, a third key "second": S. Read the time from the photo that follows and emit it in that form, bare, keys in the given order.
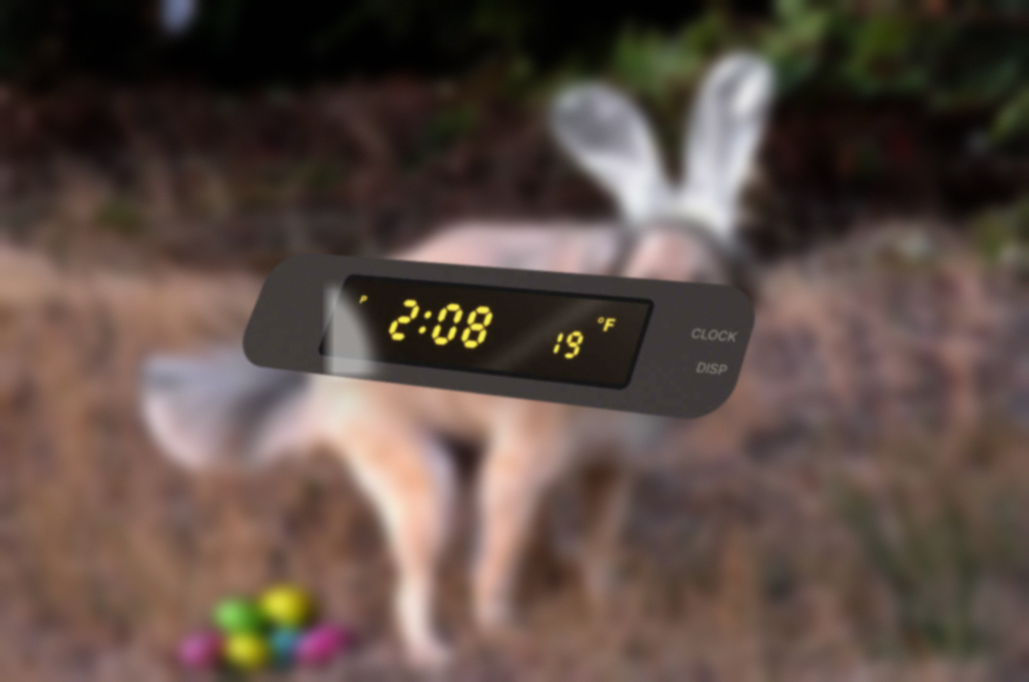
{"hour": 2, "minute": 8}
